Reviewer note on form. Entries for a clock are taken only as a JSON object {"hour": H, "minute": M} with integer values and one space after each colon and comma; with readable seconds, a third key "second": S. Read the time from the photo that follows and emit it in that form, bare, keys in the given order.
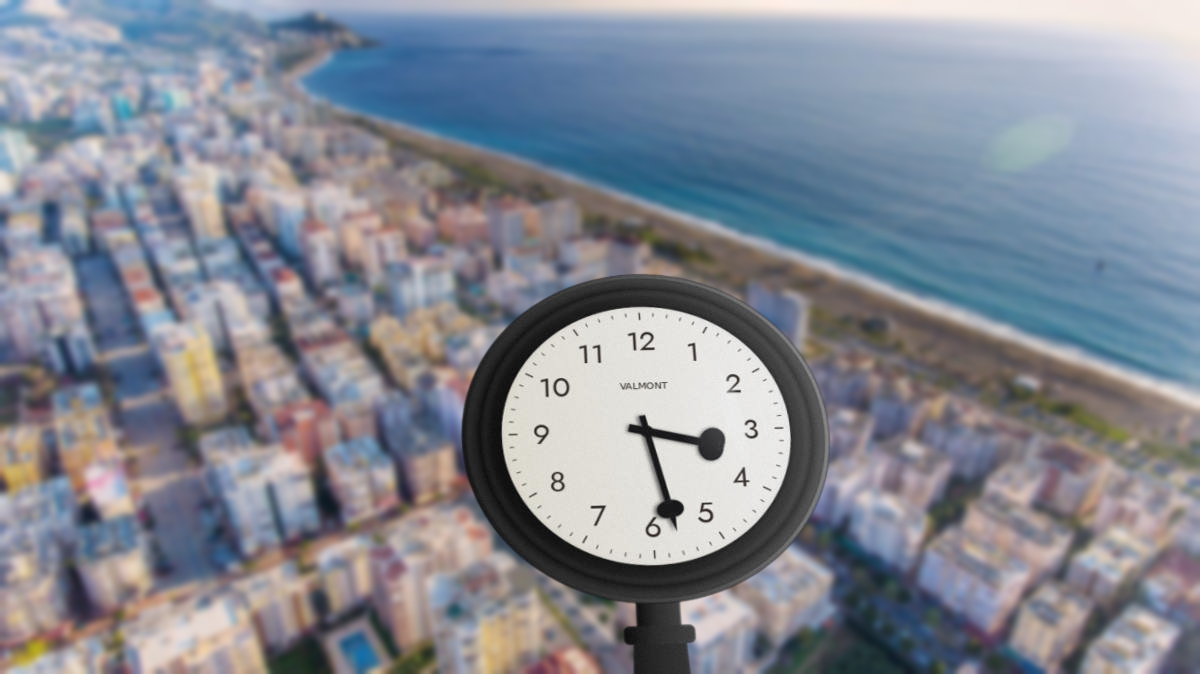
{"hour": 3, "minute": 28}
